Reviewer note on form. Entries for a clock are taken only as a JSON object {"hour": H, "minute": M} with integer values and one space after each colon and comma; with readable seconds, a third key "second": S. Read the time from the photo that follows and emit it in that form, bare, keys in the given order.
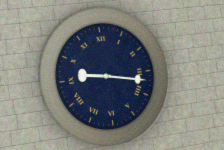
{"hour": 9, "minute": 17}
